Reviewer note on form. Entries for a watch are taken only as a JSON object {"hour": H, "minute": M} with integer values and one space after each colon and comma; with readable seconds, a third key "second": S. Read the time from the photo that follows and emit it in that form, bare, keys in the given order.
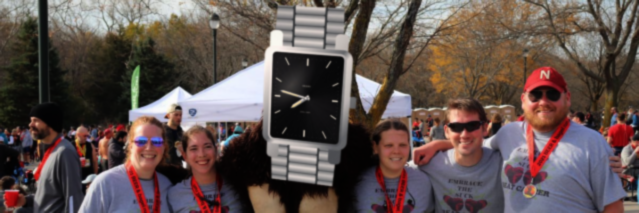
{"hour": 7, "minute": 47}
